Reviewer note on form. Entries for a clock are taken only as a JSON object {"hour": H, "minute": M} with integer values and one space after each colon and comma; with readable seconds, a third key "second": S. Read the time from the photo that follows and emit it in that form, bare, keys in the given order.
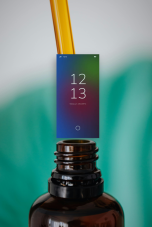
{"hour": 12, "minute": 13}
